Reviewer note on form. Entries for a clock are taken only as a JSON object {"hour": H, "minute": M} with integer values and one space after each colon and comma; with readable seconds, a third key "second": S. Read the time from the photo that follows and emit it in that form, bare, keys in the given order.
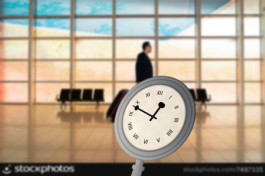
{"hour": 12, "minute": 48}
